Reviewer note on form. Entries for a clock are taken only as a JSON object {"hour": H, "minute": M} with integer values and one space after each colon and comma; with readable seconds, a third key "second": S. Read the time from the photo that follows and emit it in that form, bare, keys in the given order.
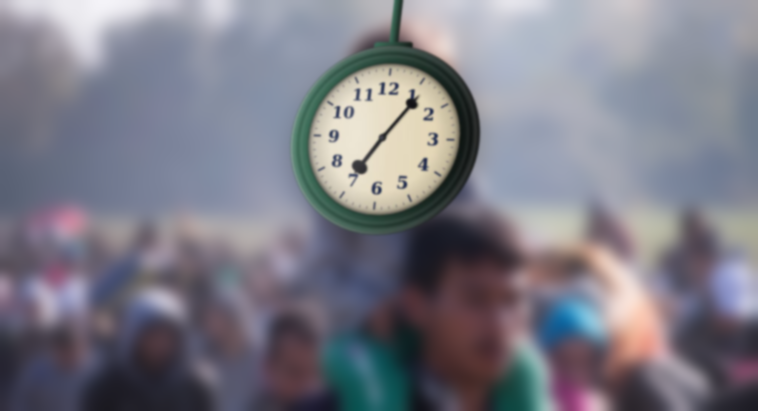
{"hour": 7, "minute": 6}
